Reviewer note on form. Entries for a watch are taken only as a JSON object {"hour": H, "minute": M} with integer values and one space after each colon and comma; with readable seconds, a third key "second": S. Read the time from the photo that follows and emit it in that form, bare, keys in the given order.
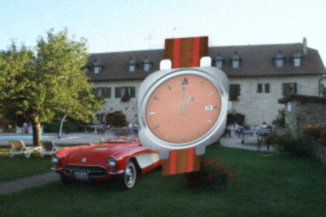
{"hour": 12, "minute": 59}
